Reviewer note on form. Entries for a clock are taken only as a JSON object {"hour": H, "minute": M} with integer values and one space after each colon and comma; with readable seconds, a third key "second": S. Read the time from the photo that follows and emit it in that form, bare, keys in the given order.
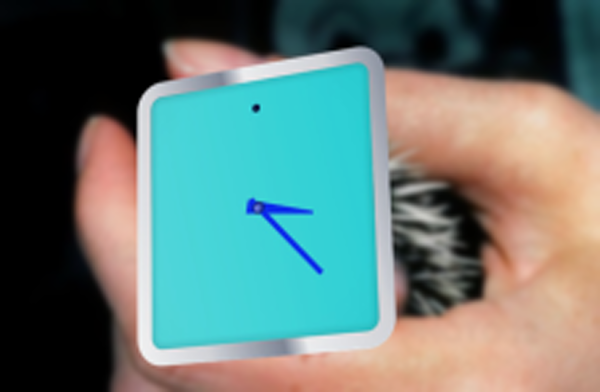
{"hour": 3, "minute": 23}
